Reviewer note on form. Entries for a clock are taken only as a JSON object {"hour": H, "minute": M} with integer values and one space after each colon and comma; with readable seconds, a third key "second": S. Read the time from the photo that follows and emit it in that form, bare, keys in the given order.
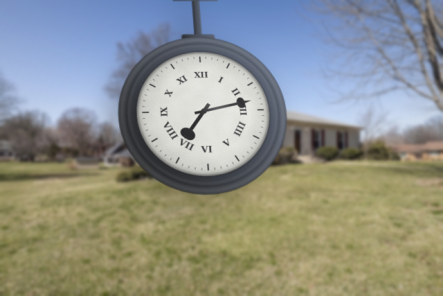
{"hour": 7, "minute": 13}
